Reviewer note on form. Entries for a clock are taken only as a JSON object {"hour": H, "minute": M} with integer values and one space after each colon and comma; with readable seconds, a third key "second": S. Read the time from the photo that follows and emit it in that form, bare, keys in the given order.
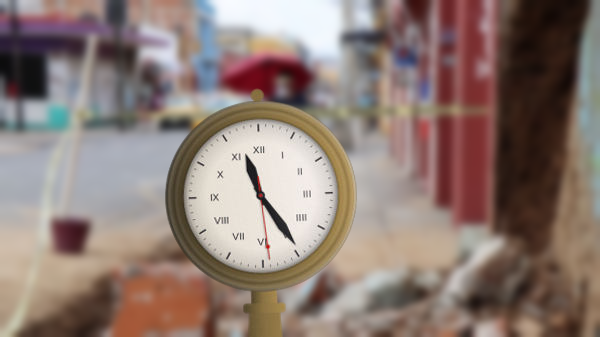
{"hour": 11, "minute": 24, "second": 29}
